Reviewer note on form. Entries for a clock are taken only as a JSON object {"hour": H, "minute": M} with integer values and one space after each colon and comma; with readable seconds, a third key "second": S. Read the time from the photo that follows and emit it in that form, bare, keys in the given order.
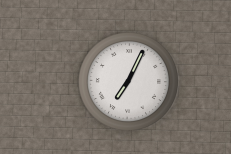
{"hour": 7, "minute": 4}
